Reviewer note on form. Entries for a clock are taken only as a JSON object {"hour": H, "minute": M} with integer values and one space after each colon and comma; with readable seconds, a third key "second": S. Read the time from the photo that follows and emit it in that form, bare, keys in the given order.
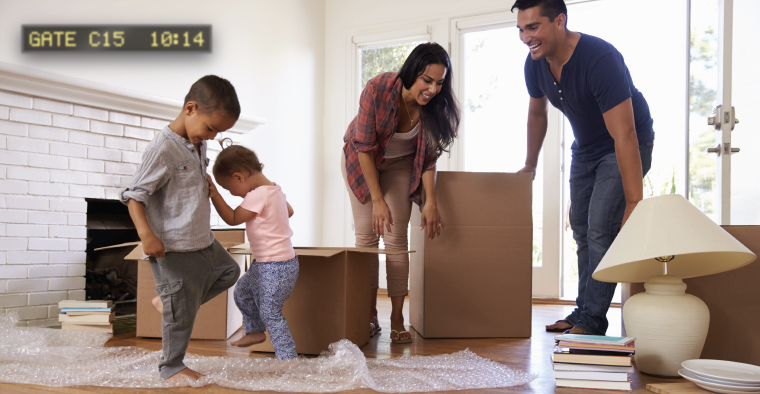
{"hour": 10, "minute": 14}
